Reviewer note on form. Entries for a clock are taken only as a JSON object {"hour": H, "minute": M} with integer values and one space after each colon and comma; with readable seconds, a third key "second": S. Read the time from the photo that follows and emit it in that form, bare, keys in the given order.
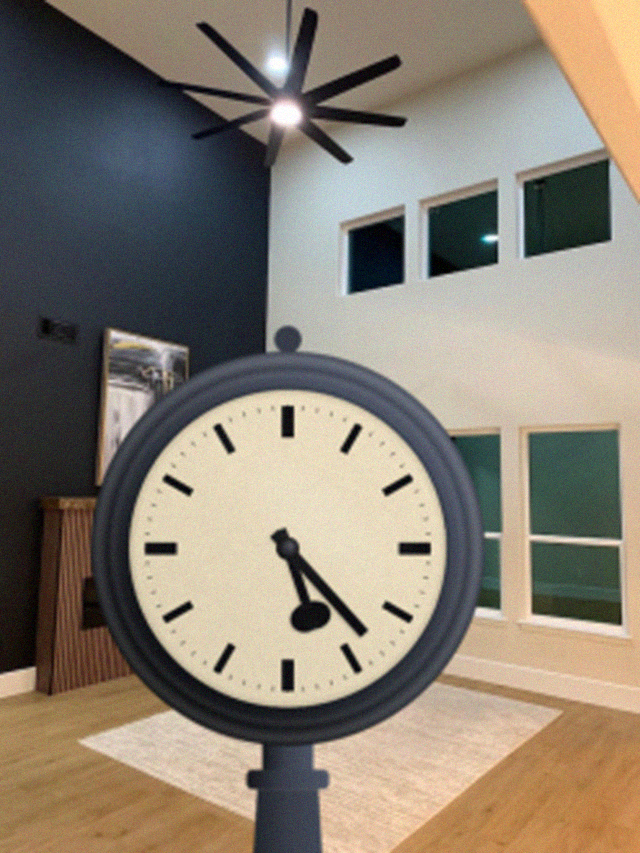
{"hour": 5, "minute": 23}
